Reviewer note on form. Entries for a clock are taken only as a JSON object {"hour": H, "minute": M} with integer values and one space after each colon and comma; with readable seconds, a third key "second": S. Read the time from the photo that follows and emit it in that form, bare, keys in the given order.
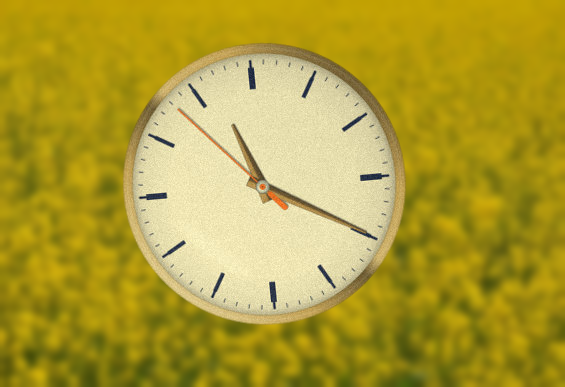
{"hour": 11, "minute": 19, "second": 53}
